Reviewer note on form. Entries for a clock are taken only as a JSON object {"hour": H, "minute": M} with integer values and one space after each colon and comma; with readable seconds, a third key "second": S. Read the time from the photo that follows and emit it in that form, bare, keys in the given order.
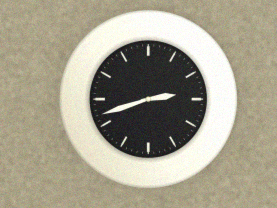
{"hour": 2, "minute": 42}
